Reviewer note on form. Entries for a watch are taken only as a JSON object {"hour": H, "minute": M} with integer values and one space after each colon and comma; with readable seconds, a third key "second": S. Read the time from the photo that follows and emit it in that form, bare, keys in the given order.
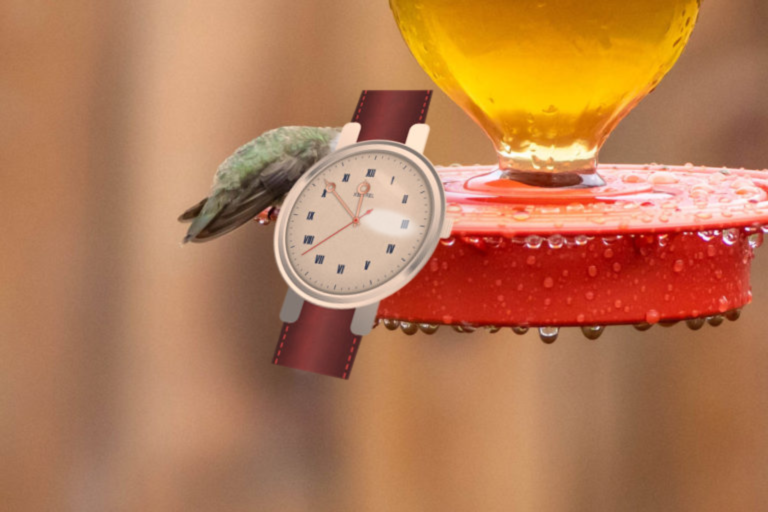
{"hour": 11, "minute": 51, "second": 38}
